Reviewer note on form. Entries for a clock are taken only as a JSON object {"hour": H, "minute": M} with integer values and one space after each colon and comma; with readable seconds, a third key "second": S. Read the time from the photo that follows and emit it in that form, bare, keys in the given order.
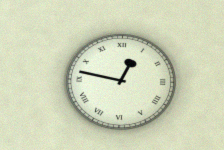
{"hour": 12, "minute": 47}
